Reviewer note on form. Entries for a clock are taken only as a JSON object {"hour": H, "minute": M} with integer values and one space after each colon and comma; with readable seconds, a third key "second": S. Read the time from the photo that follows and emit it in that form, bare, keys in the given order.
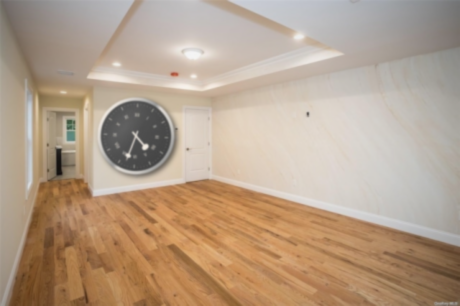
{"hour": 4, "minute": 33}
